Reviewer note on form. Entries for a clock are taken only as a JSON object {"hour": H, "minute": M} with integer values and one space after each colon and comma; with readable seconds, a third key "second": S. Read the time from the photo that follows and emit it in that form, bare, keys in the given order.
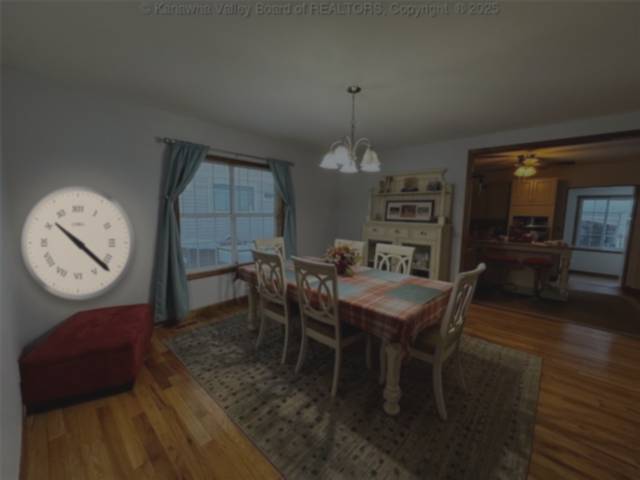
{"hour": 10, "minute": 22}
